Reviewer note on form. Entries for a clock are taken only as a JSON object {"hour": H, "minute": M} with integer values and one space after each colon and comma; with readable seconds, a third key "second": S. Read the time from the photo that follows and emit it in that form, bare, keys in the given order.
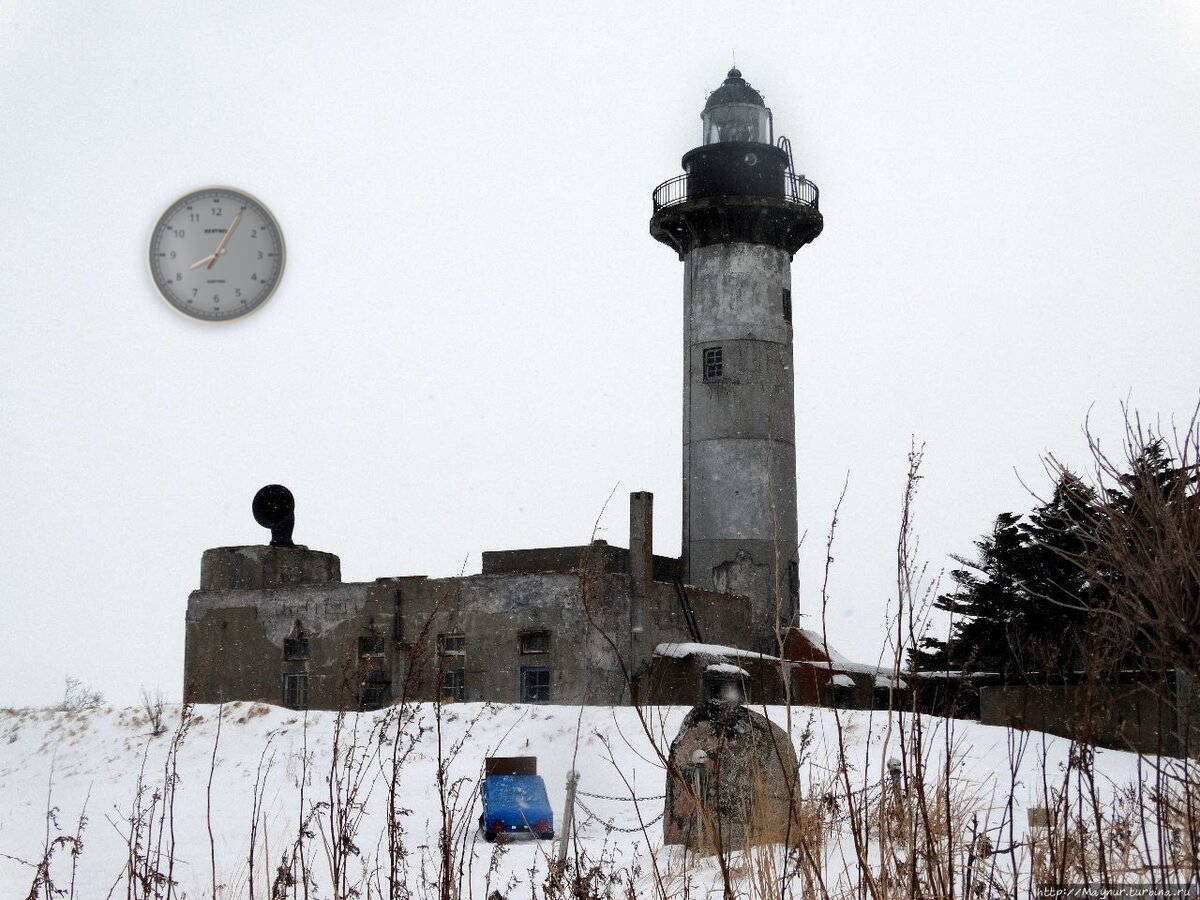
{"hour": 8, "minute": 5, "second": 5}
